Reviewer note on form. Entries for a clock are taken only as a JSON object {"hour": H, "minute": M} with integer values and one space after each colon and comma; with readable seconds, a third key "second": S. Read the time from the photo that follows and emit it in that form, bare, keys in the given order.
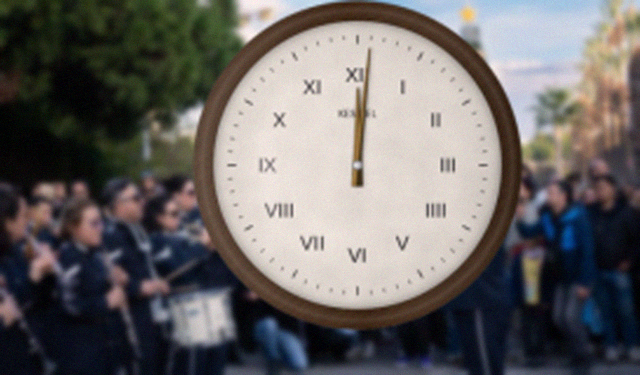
{"hour": 12, "minute": 1}
